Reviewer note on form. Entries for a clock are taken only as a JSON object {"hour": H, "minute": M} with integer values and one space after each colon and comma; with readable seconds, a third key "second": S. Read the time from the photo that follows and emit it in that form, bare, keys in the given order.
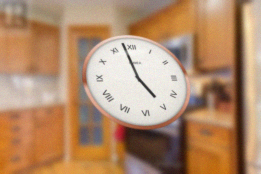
{"hour": 4, "minute": 58}
